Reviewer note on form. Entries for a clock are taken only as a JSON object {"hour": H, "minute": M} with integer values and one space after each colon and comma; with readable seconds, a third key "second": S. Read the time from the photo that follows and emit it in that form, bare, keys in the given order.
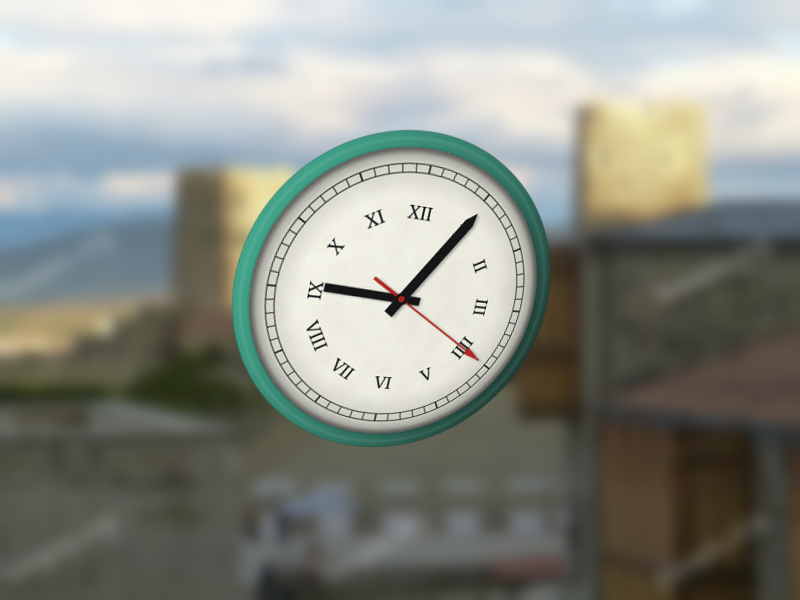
{"hour": 9, "minute": 5, "second": 20}
